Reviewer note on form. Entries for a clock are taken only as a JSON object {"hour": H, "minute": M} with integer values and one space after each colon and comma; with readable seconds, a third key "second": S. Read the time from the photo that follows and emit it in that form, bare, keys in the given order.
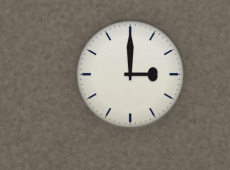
{"hour": 3, "minute": 0}
